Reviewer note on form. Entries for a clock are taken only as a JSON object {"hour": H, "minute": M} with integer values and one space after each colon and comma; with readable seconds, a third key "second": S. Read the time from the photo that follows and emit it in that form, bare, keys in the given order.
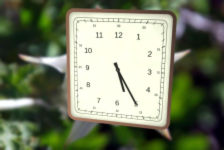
{"hour": 5, "minute": 25}
